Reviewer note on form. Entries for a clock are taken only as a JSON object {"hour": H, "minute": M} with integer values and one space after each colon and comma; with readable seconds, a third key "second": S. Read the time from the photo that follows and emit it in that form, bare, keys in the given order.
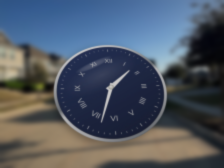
{"hour": 1, "minute": 33}
